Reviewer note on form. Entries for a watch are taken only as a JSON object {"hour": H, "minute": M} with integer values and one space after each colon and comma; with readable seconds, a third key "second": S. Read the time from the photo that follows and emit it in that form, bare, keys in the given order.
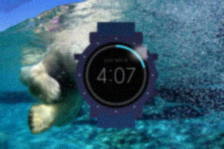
{"hour": 4, "minute": 7}
